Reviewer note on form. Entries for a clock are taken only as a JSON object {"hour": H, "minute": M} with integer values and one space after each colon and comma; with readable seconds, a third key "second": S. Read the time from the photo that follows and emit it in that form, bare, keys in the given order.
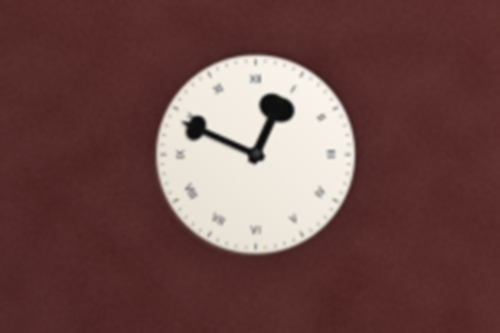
{"hour": 12, "minute": 49}
